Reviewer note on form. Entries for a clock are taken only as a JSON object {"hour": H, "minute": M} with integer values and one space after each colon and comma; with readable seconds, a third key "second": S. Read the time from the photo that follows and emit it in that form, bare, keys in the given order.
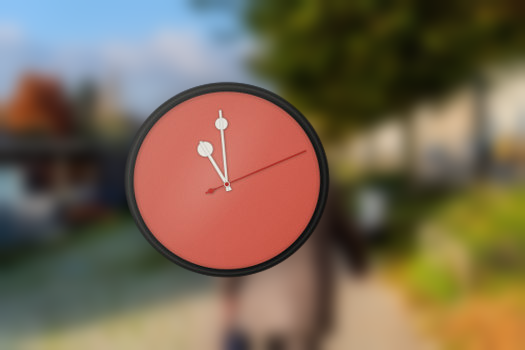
{"hour": 10, "minute": 59, "second": 11}
